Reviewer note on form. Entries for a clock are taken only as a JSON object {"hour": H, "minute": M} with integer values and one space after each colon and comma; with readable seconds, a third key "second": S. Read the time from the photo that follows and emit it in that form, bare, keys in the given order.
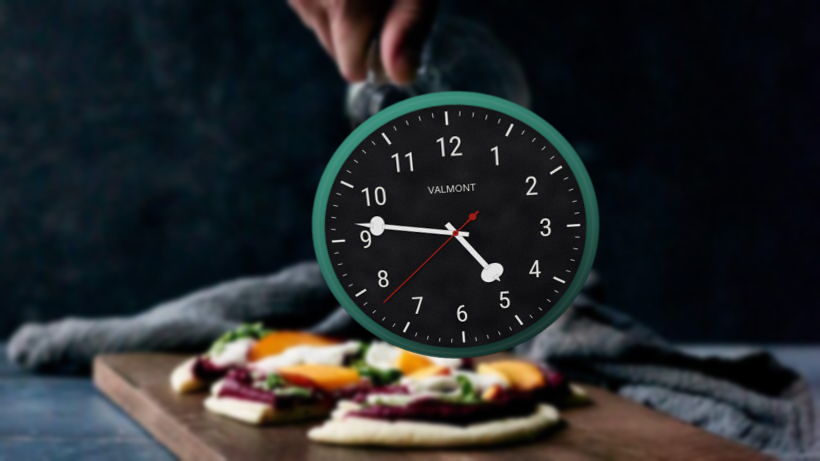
{"hour": 4, "minute": 46, "second": 38}
